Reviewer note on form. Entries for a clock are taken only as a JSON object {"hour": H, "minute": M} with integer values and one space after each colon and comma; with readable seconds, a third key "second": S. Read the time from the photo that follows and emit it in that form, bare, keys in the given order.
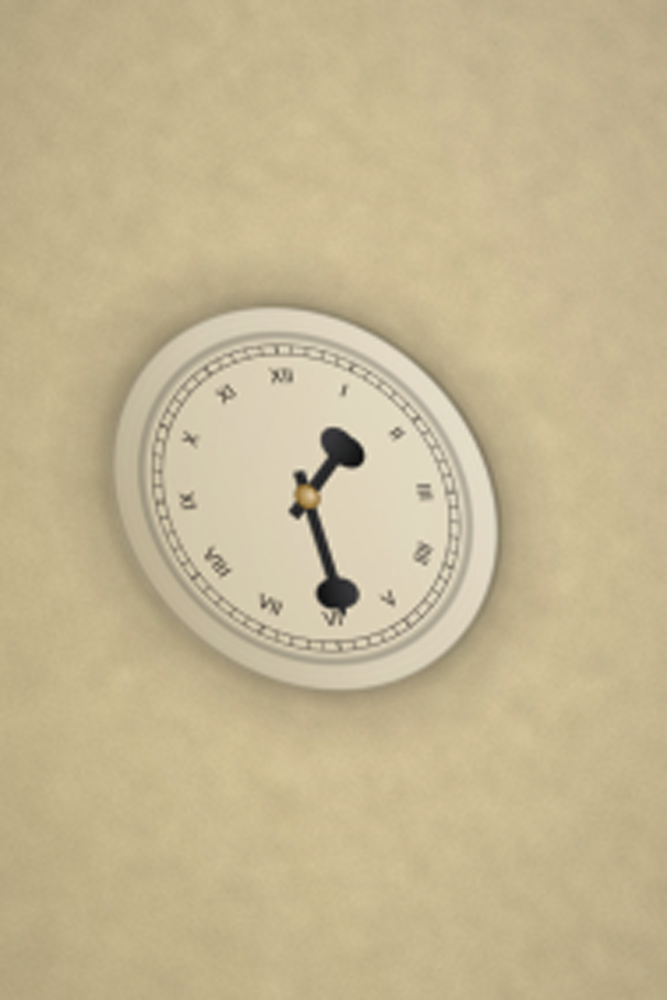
{"hour": 1, "minute": 29}
